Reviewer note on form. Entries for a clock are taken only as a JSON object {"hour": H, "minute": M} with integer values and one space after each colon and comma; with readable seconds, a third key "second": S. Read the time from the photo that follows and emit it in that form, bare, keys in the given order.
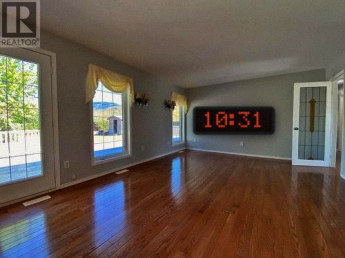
{"hour": 10, "minute": 31}
